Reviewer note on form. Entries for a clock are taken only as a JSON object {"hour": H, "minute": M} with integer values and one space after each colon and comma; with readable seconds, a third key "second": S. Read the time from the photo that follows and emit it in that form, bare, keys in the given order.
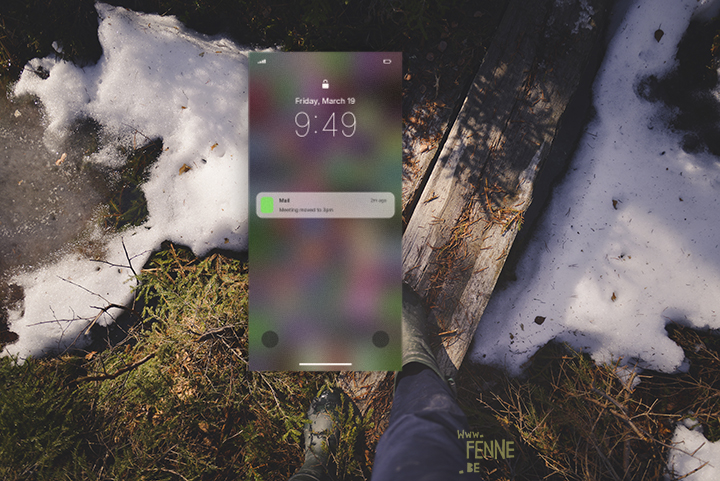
{"hour": 9, "minute": 49}
